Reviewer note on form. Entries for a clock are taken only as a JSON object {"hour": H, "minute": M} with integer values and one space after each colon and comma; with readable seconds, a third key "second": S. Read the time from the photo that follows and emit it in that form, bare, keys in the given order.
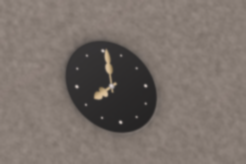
{"hour": 8, "minute": 1}
